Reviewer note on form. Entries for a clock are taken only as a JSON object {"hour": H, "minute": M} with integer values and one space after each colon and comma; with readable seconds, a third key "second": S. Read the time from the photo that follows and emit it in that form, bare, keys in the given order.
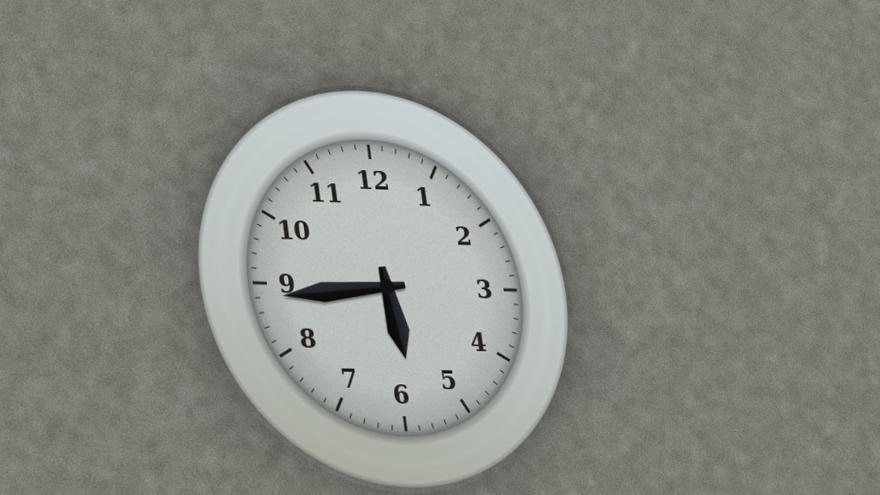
{"hour": 5, "minute": 44}
